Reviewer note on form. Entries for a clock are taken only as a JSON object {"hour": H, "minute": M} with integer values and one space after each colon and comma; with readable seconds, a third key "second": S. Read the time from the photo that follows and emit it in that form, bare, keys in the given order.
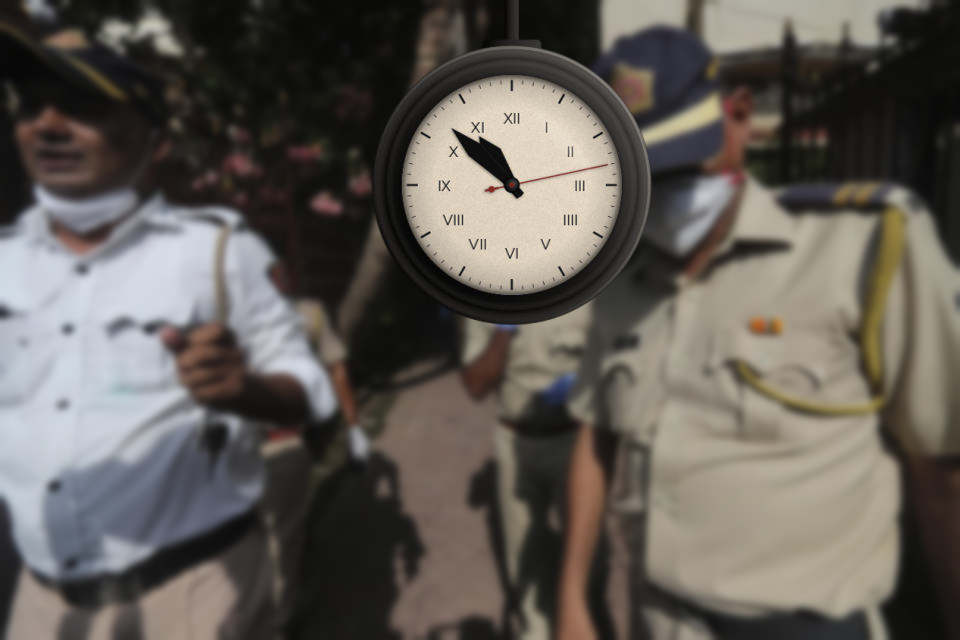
{"hour": 10, "minute": 52, "second": 13}
